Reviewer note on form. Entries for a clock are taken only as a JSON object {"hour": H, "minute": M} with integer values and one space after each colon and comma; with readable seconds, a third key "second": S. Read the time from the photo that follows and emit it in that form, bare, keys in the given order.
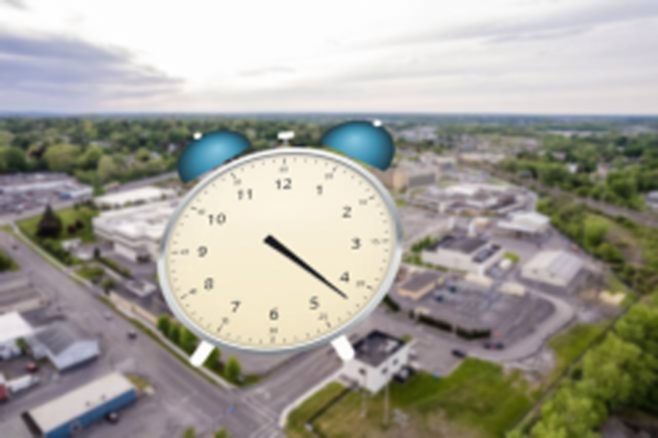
{"hour": 4, "minute": 22}
